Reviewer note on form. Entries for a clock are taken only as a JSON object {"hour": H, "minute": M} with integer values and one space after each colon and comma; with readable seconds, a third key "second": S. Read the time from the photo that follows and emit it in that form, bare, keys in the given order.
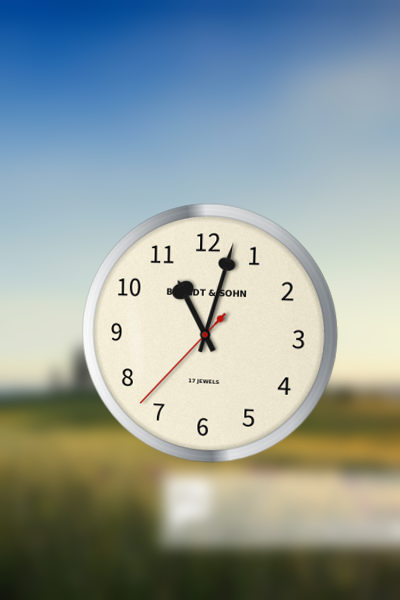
{"hour": 11, "minute": 2, "second": 37}
